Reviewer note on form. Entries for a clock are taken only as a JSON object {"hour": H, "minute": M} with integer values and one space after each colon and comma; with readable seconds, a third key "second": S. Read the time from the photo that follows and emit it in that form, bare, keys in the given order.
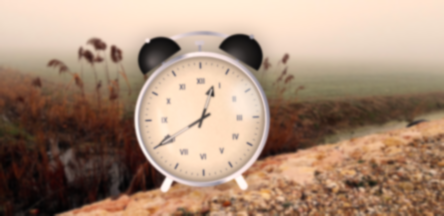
{"hour": 12, "minute": 40}
